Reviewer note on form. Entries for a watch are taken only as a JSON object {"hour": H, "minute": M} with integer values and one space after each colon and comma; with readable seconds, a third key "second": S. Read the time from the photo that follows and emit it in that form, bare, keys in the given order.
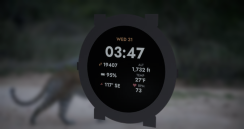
{"hour": 3, "minute": 47}
